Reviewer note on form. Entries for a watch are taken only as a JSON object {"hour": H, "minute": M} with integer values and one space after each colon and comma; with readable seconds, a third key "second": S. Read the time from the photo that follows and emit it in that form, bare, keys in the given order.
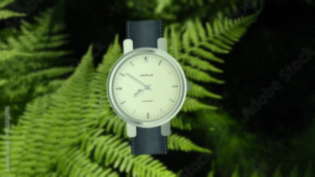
{"hour": 7, "minute": 51}
